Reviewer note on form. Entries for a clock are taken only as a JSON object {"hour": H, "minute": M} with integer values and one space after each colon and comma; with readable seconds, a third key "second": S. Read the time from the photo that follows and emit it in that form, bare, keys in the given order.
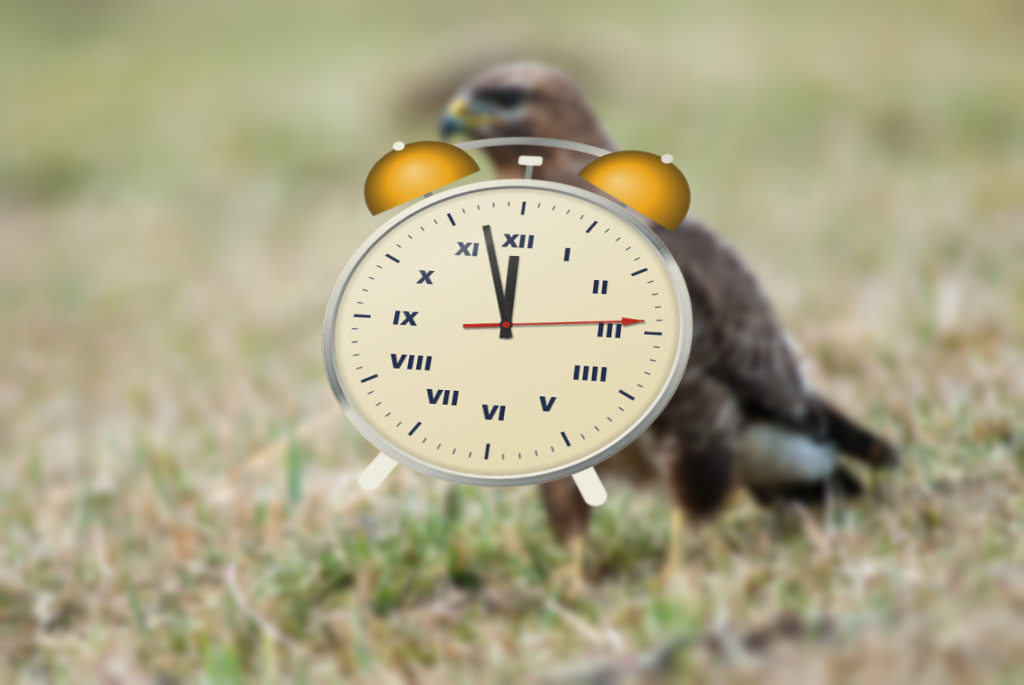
{"hour": 11, "minute": 57, "second": 14}
